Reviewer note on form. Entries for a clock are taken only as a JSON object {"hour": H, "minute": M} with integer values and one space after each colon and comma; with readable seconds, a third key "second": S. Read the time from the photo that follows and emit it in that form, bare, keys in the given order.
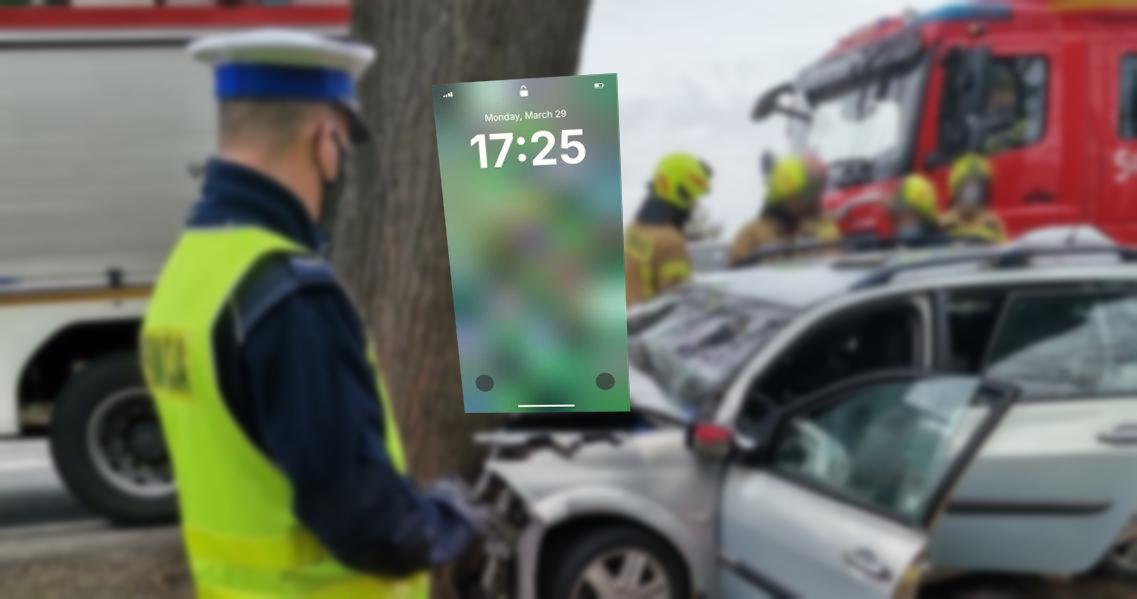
{"hour": 17, "minute": 25}
